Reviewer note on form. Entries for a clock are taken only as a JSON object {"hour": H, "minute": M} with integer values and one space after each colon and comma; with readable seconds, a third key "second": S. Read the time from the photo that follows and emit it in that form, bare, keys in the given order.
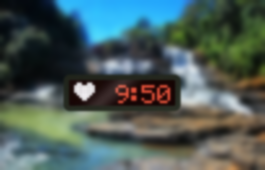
{"hour": 9, "minute": 50}
